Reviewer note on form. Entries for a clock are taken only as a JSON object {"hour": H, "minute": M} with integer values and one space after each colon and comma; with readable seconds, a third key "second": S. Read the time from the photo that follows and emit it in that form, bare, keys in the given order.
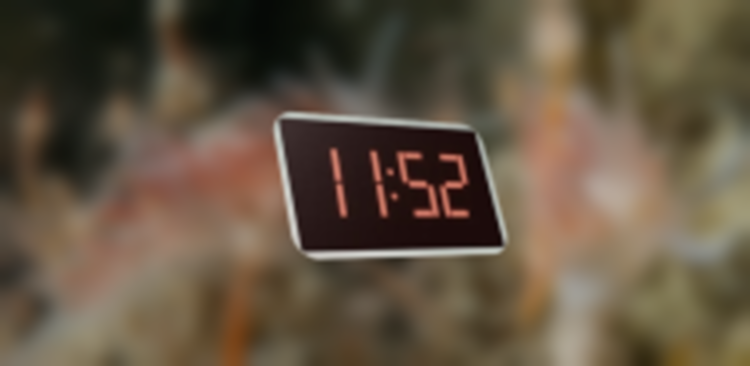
{"hour": 11, "minute": 52}
